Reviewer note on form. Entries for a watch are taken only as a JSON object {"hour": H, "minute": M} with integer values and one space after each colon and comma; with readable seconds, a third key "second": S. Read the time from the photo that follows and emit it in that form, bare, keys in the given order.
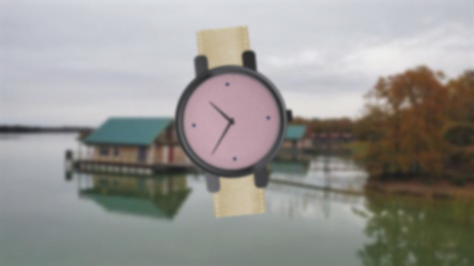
{"hour": 10, "minute": 36}
